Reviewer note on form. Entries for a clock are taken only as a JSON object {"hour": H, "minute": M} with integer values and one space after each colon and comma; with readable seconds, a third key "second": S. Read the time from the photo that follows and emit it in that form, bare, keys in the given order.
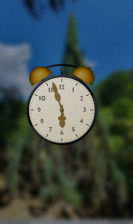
{"hour": 5, "minute": 57}
